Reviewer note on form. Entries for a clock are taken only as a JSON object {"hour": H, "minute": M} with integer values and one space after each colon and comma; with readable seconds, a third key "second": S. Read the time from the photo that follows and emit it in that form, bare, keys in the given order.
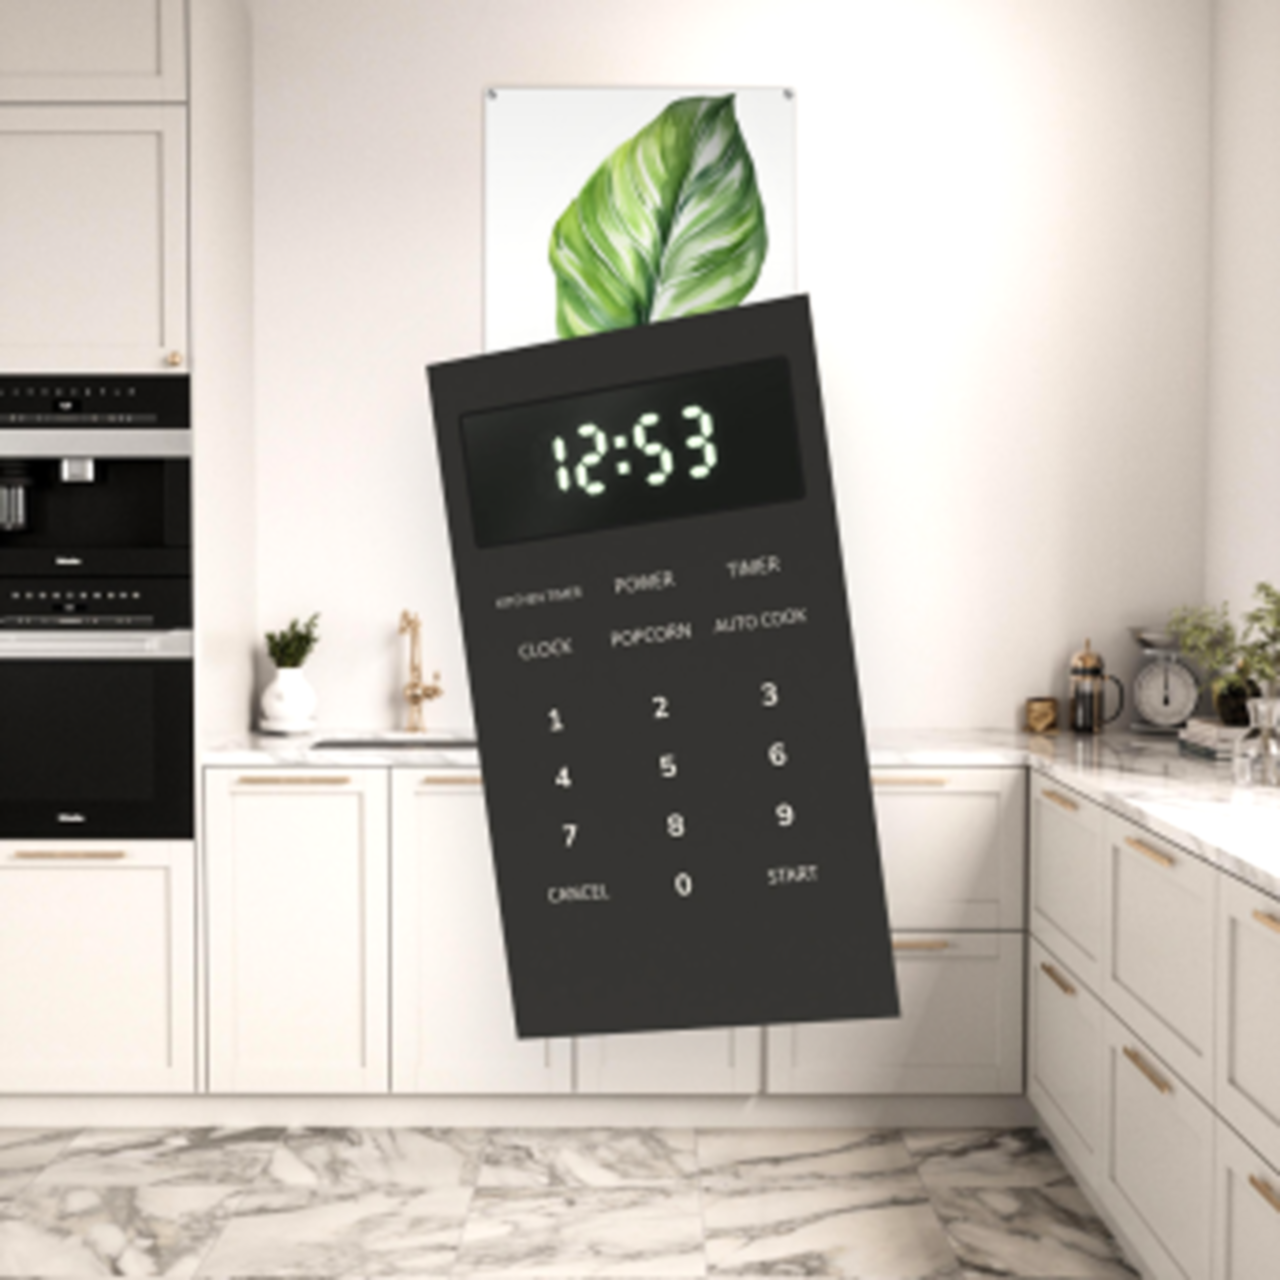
{"hour": 12, "minute": 53}
